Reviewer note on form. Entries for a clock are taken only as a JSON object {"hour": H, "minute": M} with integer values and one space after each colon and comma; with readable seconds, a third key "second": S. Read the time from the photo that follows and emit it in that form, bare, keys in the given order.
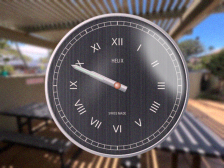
{"hour": 9, "minute": 49}
